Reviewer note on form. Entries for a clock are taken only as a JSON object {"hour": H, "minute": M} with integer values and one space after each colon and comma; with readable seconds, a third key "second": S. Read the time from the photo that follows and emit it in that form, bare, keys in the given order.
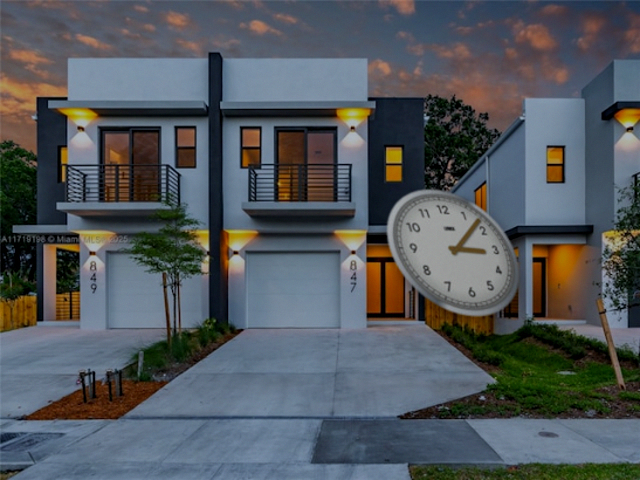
{"hour": 3, "minute": 8}
